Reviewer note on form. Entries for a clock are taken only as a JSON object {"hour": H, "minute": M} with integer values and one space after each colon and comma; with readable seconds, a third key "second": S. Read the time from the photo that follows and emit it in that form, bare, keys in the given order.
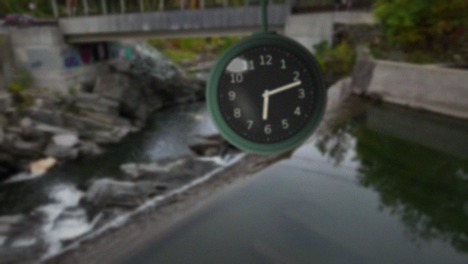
{"hour": 6, "minute": 12}
